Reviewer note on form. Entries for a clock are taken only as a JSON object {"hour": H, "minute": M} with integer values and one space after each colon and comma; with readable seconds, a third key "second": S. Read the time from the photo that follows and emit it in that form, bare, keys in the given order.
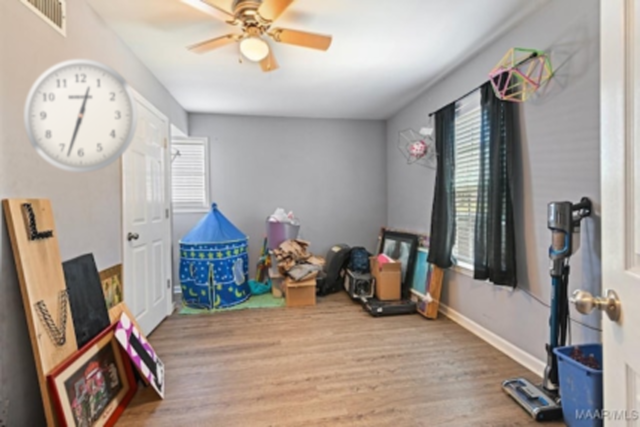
{"hour": 12, "minute": 33}
